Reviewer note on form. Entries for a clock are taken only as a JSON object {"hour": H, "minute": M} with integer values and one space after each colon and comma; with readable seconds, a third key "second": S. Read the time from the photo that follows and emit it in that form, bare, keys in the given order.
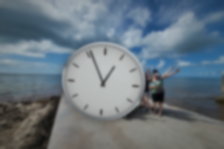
{"hour": 12, "minute": 56}
